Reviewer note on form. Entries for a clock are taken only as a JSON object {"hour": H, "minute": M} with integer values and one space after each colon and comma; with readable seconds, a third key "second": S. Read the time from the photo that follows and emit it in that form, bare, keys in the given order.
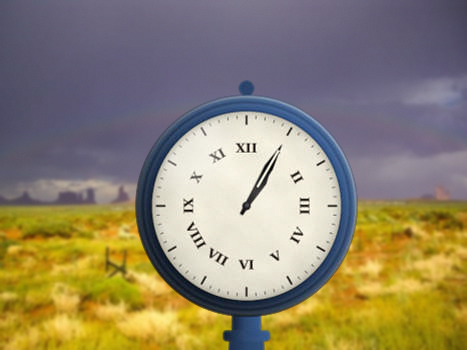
{"hour": 1, "minute": 5}
